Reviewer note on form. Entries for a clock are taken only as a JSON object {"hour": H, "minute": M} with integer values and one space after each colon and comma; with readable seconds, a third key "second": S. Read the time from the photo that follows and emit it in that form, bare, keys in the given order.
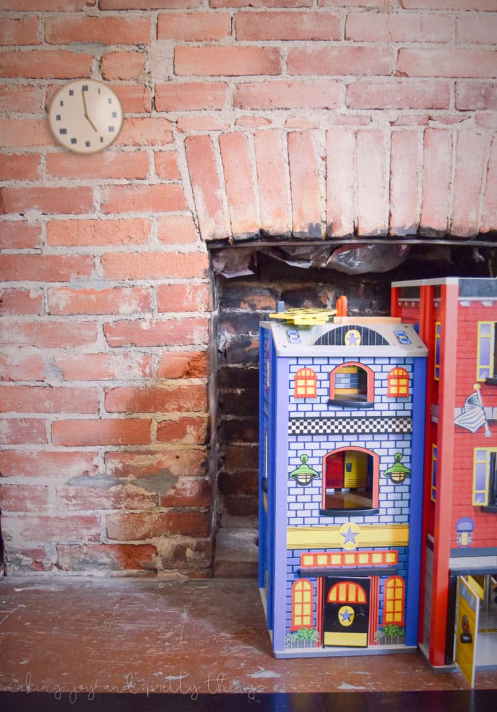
{"hour": 4, "minute": 59}
